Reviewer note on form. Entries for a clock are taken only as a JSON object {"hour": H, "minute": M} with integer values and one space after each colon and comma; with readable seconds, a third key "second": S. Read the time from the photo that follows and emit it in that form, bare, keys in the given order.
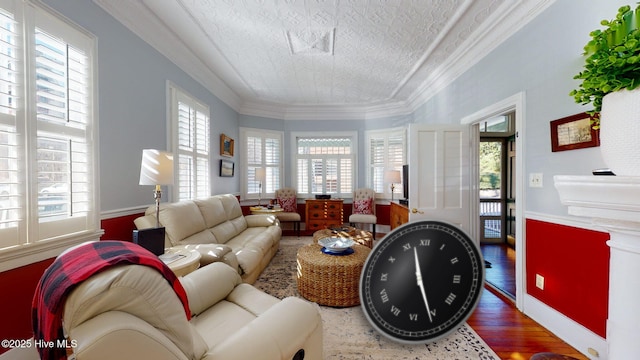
{"hour": 11, "minute": 26}
